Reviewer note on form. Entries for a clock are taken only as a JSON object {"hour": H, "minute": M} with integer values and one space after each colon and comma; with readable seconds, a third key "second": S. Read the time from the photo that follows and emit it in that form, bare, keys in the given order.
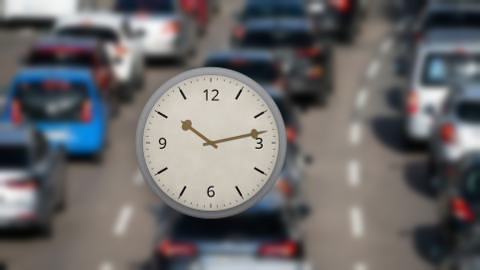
{"hour": 10, "minute": 13}
